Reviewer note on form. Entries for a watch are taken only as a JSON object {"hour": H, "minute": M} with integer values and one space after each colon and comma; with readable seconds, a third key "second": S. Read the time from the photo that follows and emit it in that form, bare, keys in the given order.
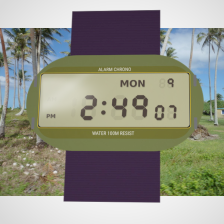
{"hour": 2, "minute": 49, "second": 7}
